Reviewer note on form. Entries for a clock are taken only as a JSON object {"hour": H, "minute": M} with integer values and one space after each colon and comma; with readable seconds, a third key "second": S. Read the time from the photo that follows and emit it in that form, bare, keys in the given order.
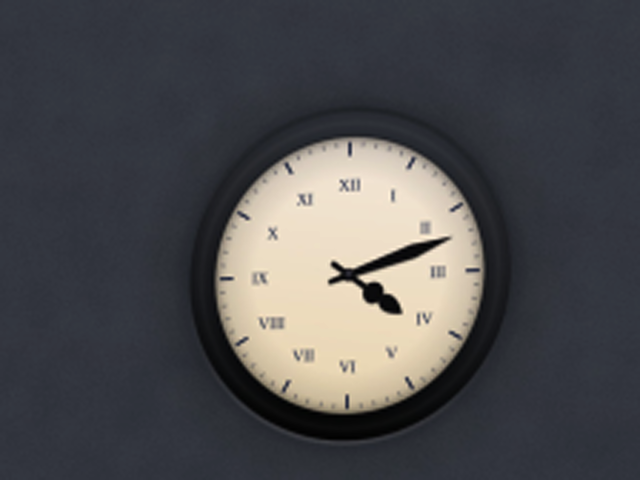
{"hour": 4, "minute": 12}
